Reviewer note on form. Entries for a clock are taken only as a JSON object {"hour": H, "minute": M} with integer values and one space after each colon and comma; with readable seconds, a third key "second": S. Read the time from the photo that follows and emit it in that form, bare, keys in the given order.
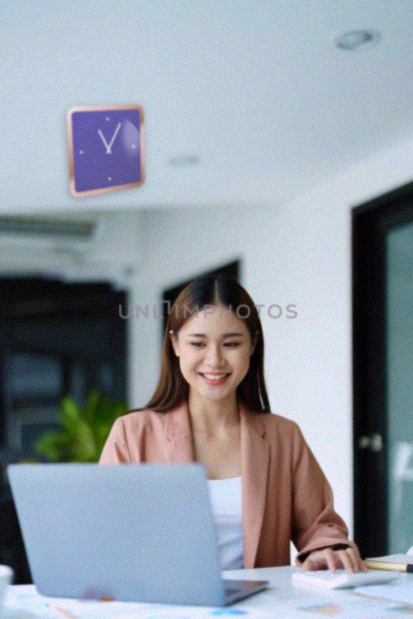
{"hour": 11, "minute": 5}
